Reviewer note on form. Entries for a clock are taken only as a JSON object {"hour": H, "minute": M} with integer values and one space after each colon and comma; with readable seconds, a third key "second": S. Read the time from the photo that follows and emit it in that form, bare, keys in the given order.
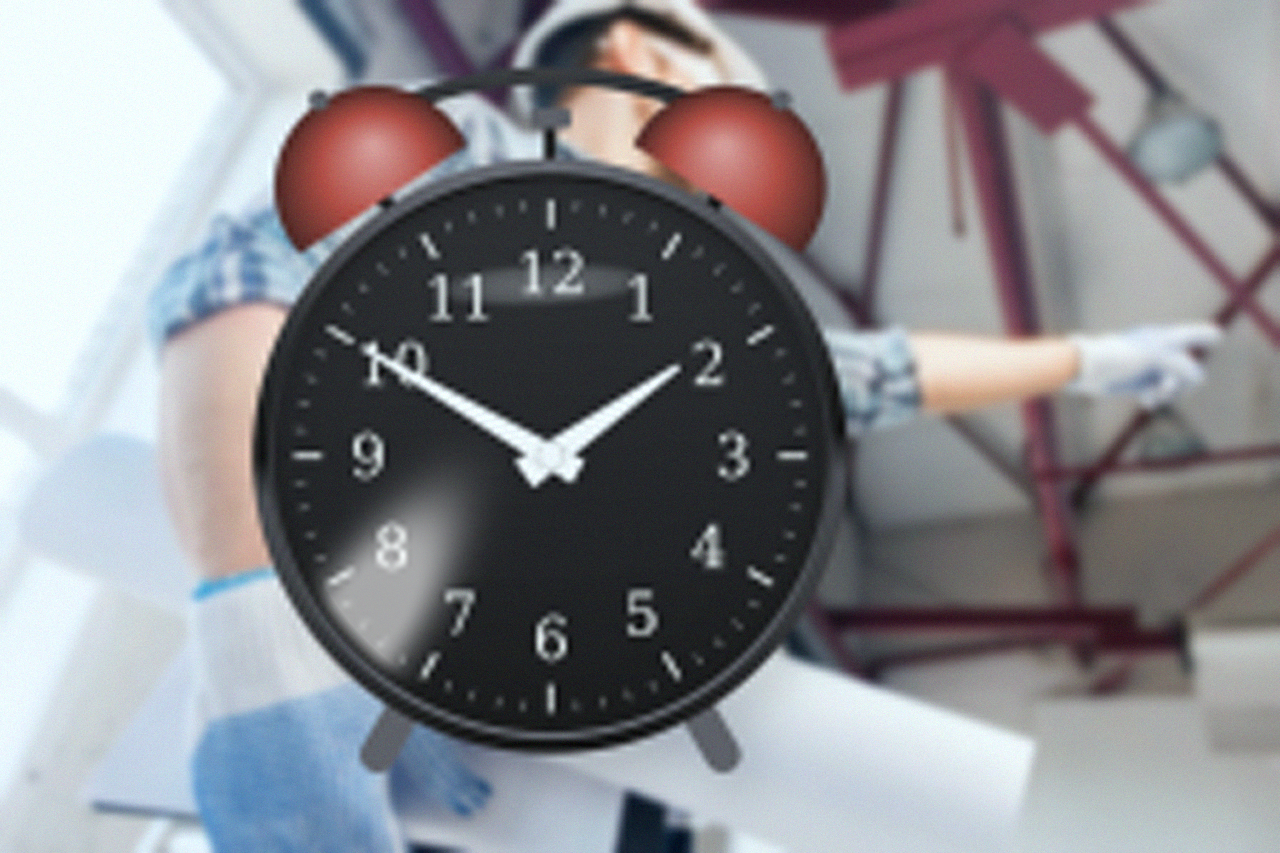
{"hour": 1, "minute": 50}
